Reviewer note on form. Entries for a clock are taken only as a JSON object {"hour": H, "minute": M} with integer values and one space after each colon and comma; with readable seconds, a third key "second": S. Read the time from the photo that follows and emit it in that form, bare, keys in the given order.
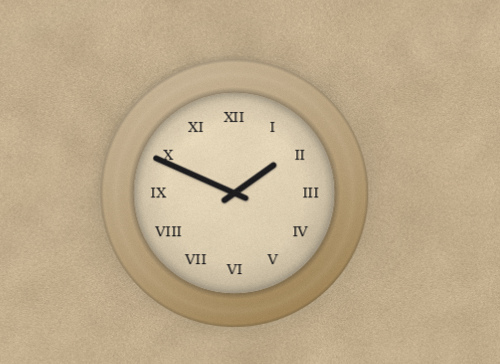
{"hour": 1, "minute": 49}
